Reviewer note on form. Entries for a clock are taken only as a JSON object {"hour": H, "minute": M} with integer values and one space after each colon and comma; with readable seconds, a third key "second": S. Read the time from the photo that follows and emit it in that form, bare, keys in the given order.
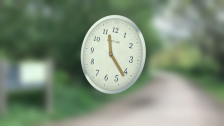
{"hour": 11, "minute": 22}
